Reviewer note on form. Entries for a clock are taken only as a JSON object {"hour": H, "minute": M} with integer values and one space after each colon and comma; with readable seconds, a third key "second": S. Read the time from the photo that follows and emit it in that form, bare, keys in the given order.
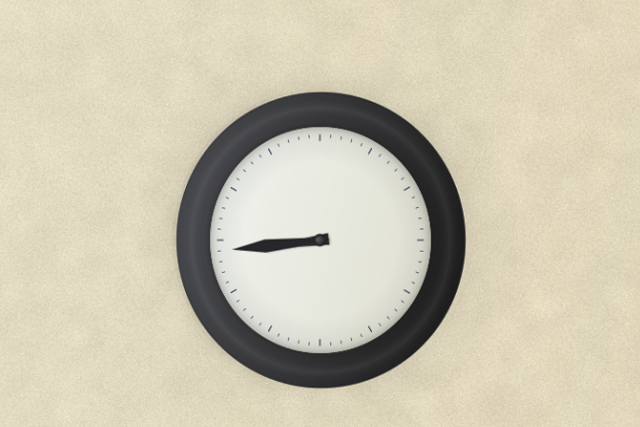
{"hour": 8, "minute": 44}
